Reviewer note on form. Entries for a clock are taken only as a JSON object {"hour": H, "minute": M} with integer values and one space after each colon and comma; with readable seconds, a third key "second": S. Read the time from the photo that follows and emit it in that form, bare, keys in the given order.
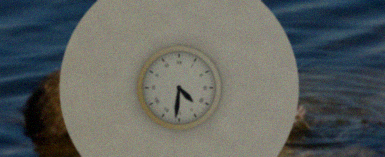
{"hour": 4, "minute": 31}
